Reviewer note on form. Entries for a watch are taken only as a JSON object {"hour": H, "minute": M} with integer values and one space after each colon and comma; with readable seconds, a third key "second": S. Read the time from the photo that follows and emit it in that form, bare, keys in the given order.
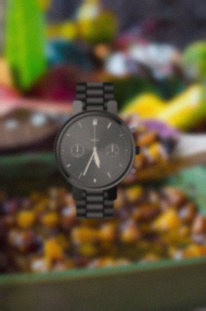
{"hour": 5, "minute": 34}
